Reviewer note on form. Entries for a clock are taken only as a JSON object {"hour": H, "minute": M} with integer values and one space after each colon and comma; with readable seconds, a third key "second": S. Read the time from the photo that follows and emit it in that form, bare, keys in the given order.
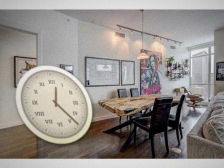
{"hour": 12, "minute": 23}
